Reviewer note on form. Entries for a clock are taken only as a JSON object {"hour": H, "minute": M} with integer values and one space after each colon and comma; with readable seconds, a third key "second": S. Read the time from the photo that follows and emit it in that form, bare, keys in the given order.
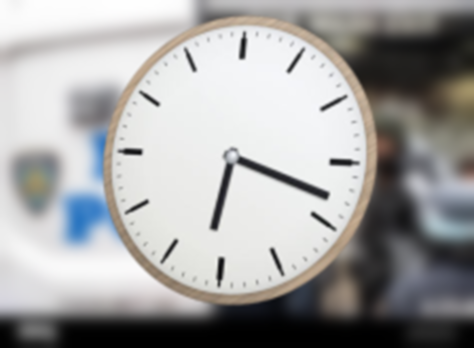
{"hour": 6, "minute": 18}
